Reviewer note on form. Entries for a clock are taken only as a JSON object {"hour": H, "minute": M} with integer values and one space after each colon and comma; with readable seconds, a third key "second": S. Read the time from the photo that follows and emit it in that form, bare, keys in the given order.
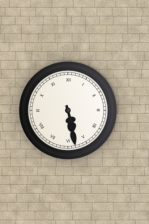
{"hour": 5, "minute": 28}
